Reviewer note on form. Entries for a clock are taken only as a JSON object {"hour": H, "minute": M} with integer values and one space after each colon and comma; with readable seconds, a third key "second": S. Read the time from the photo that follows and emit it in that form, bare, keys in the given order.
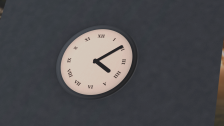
{"hour": 4, "minute": 9}
